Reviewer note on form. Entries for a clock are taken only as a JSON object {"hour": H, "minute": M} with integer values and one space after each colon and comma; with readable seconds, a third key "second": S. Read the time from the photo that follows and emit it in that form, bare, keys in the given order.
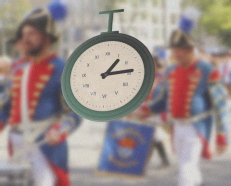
{"hour": 1, "minute": 14}
